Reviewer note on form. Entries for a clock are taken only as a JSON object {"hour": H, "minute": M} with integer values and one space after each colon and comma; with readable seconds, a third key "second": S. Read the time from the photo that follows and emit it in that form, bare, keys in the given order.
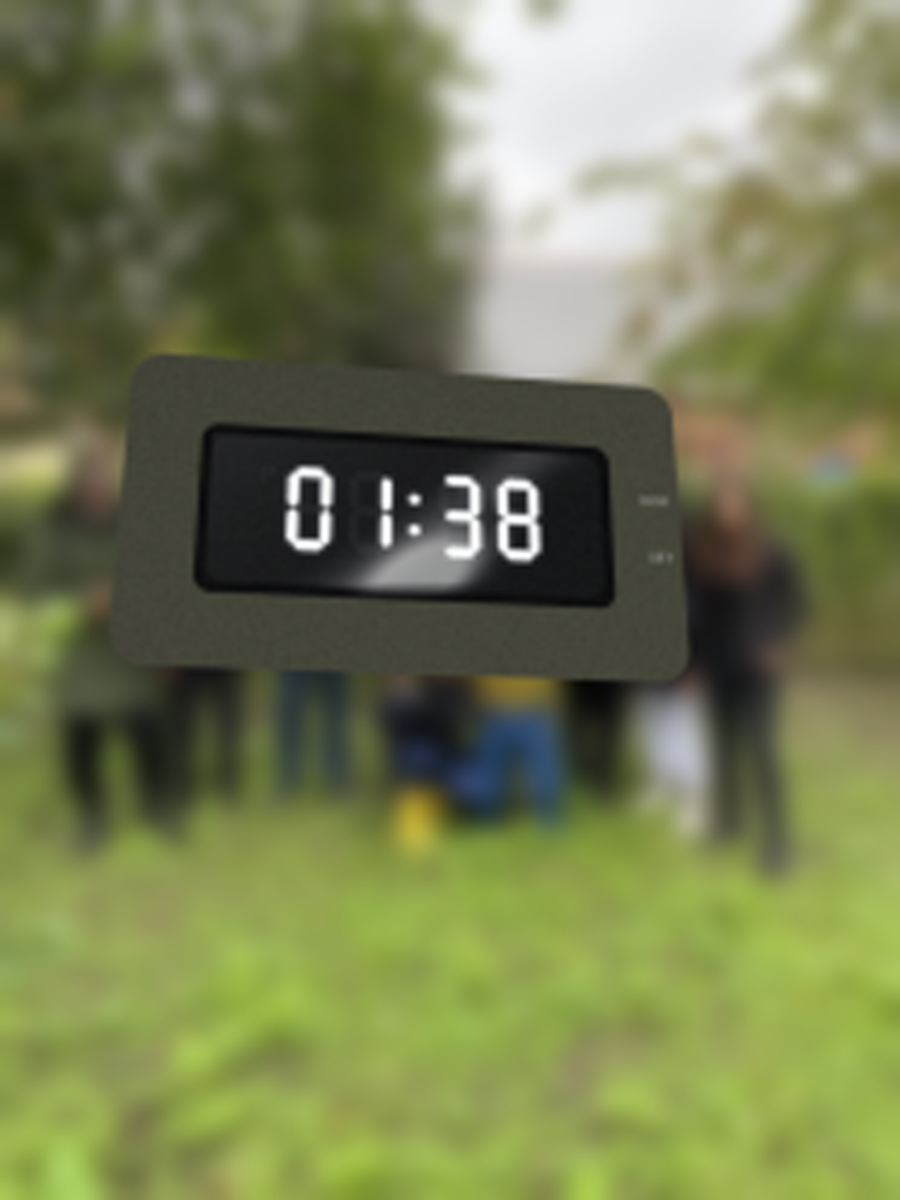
{"hour": 1, "minute": 38}
